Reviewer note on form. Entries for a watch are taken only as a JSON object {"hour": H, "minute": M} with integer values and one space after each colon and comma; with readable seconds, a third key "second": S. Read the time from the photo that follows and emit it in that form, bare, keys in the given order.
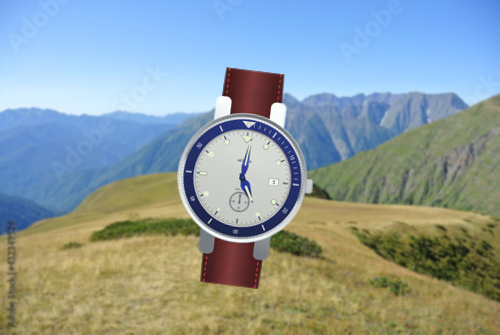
{"hour": 5, "minute": 1}
